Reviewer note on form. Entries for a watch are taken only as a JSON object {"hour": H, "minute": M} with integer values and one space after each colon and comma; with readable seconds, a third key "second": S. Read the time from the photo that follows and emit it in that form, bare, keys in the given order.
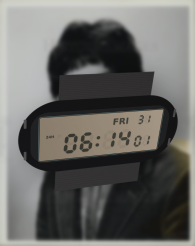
{"hour": 6, "minute": 14, "second": 1}
